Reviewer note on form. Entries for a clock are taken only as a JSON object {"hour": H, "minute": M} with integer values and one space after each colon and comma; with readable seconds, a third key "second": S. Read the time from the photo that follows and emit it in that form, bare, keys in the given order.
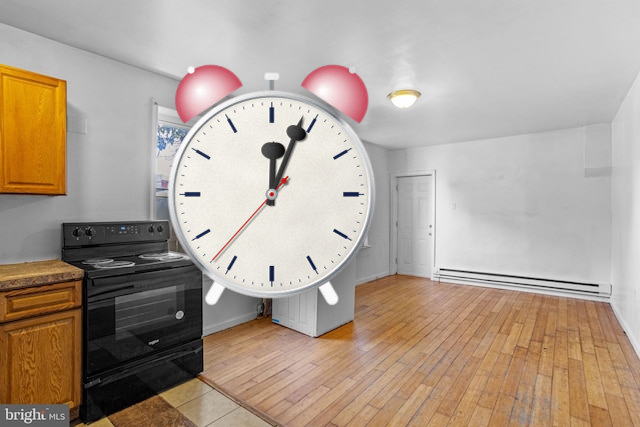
{"hour": 12, "minute": 3, "second": 37}
